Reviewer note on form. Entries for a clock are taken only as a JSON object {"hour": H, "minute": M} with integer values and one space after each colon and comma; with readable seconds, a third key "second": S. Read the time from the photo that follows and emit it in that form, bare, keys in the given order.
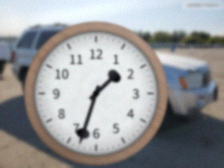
{"hour": 1, "minute": 33}
